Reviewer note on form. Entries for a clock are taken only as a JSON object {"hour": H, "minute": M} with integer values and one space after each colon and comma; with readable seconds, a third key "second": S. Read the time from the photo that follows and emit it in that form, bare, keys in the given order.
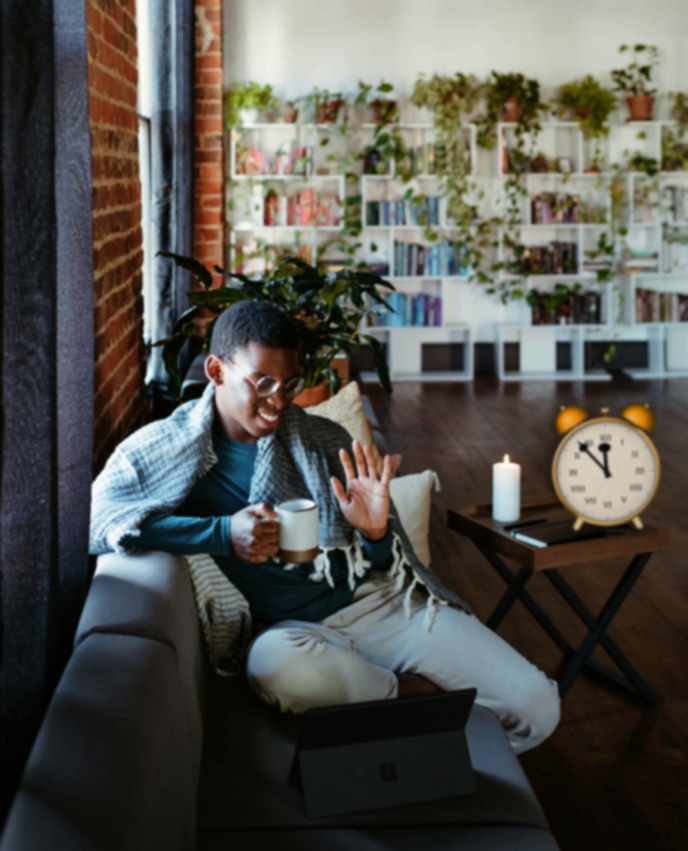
{"hour": 11, "minute": 53}
